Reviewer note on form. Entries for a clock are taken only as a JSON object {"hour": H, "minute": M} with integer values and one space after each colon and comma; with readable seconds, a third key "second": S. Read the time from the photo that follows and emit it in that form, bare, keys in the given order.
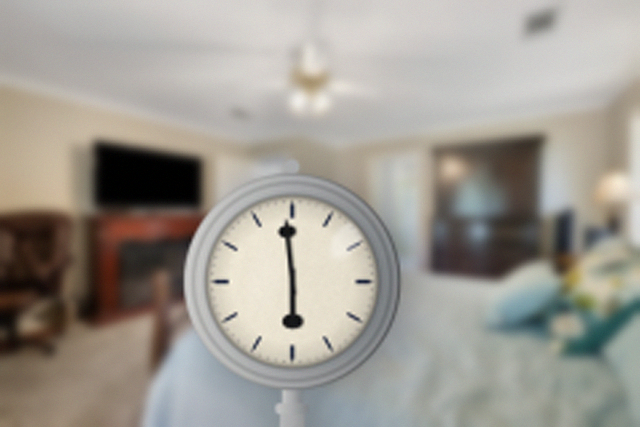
{"hour": 5, "minute": 59}
